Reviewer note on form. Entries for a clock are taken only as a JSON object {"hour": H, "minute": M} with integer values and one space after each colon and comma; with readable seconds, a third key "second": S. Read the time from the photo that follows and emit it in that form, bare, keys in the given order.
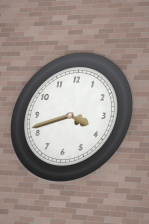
{"hour": 3, "minute": 42}
